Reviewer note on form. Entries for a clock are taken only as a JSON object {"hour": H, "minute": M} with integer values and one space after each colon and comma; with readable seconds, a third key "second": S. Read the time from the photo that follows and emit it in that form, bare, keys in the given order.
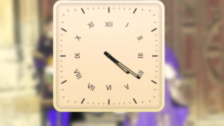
{"hour": 4, "minute": 21}
